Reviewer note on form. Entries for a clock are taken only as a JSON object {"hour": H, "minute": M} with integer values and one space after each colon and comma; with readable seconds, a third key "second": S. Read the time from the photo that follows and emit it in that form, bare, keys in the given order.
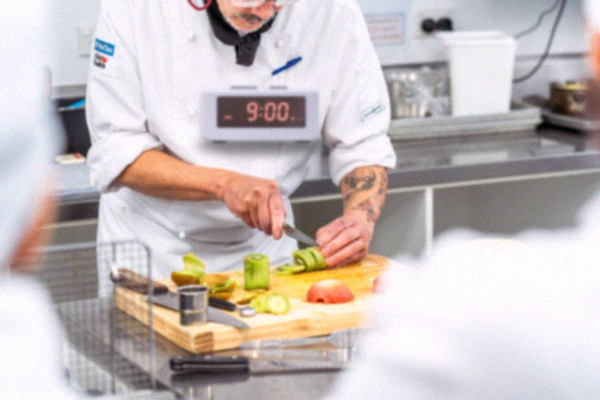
{"hour": 9, "minute": 0}
